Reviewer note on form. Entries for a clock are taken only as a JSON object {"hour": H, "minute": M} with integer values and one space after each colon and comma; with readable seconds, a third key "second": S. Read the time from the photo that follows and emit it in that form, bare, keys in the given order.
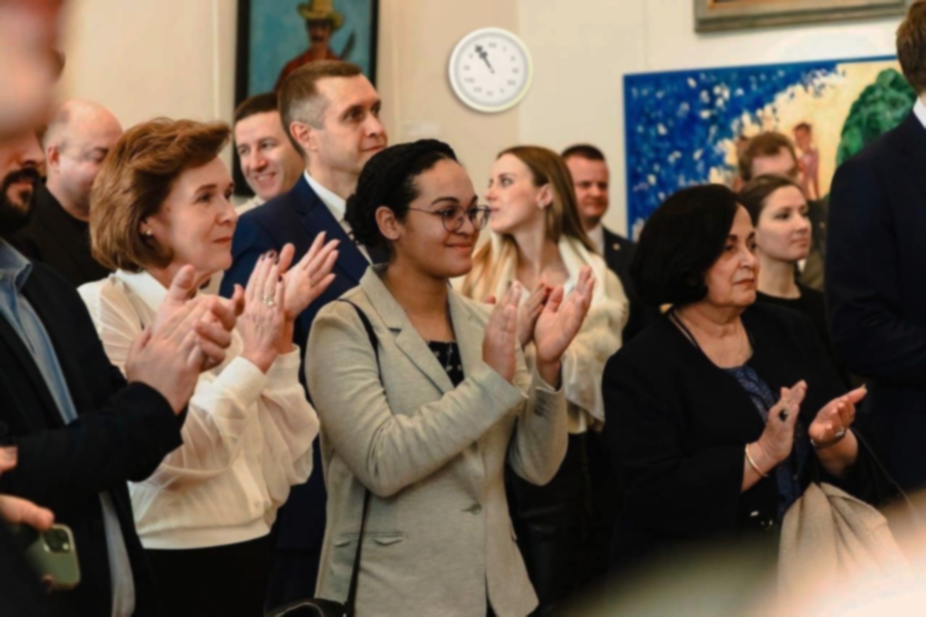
{"hour": 10, "minute": 54}
